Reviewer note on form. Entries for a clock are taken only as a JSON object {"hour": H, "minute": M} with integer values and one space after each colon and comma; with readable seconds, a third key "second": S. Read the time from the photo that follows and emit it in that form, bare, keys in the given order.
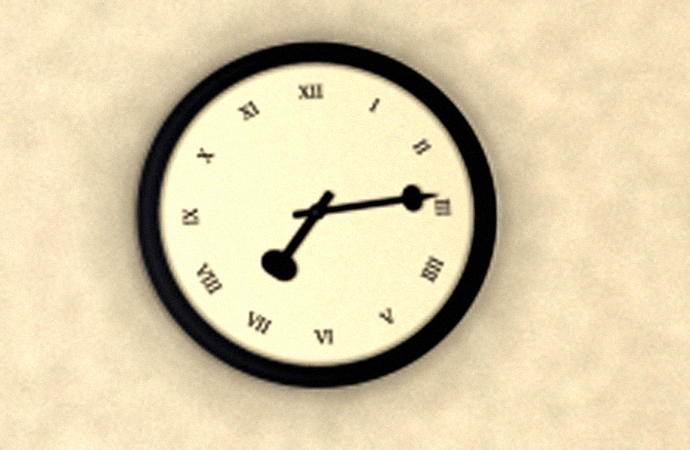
{"hour": 7, "minute": 14}
